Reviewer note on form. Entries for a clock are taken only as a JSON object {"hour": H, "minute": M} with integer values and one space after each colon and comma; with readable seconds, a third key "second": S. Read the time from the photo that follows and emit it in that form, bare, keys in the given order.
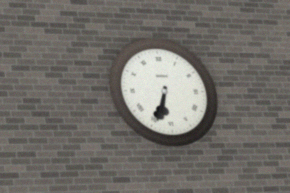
{"hour": 6, "minute": 34}
